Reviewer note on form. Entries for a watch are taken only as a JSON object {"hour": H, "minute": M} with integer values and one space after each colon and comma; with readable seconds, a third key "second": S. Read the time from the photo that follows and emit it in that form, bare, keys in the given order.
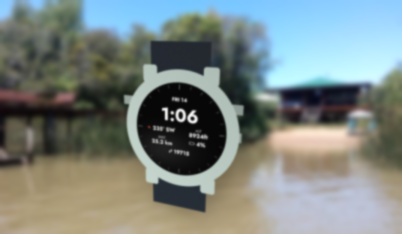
{"hour": 1, "minute": 6}
